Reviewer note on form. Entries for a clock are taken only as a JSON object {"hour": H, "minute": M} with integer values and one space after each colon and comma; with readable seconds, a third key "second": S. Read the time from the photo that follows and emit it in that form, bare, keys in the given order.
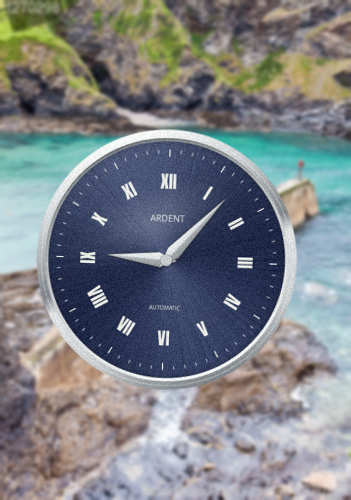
{"hour": 9, "minute": 7}
